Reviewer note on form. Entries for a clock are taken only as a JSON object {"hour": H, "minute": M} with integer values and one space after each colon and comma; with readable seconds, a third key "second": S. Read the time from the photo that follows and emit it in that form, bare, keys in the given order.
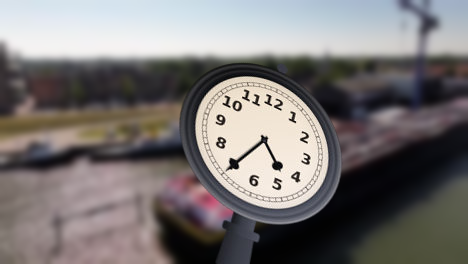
{"hour": 4, "minute": 35}
